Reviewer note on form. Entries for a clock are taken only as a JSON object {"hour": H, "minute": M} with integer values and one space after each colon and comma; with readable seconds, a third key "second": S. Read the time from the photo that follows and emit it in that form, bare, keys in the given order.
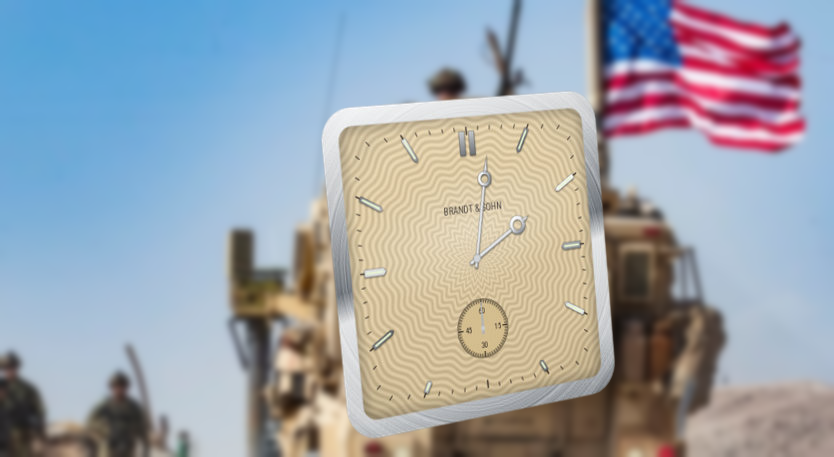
{"hour": 2, "minute": 2}
